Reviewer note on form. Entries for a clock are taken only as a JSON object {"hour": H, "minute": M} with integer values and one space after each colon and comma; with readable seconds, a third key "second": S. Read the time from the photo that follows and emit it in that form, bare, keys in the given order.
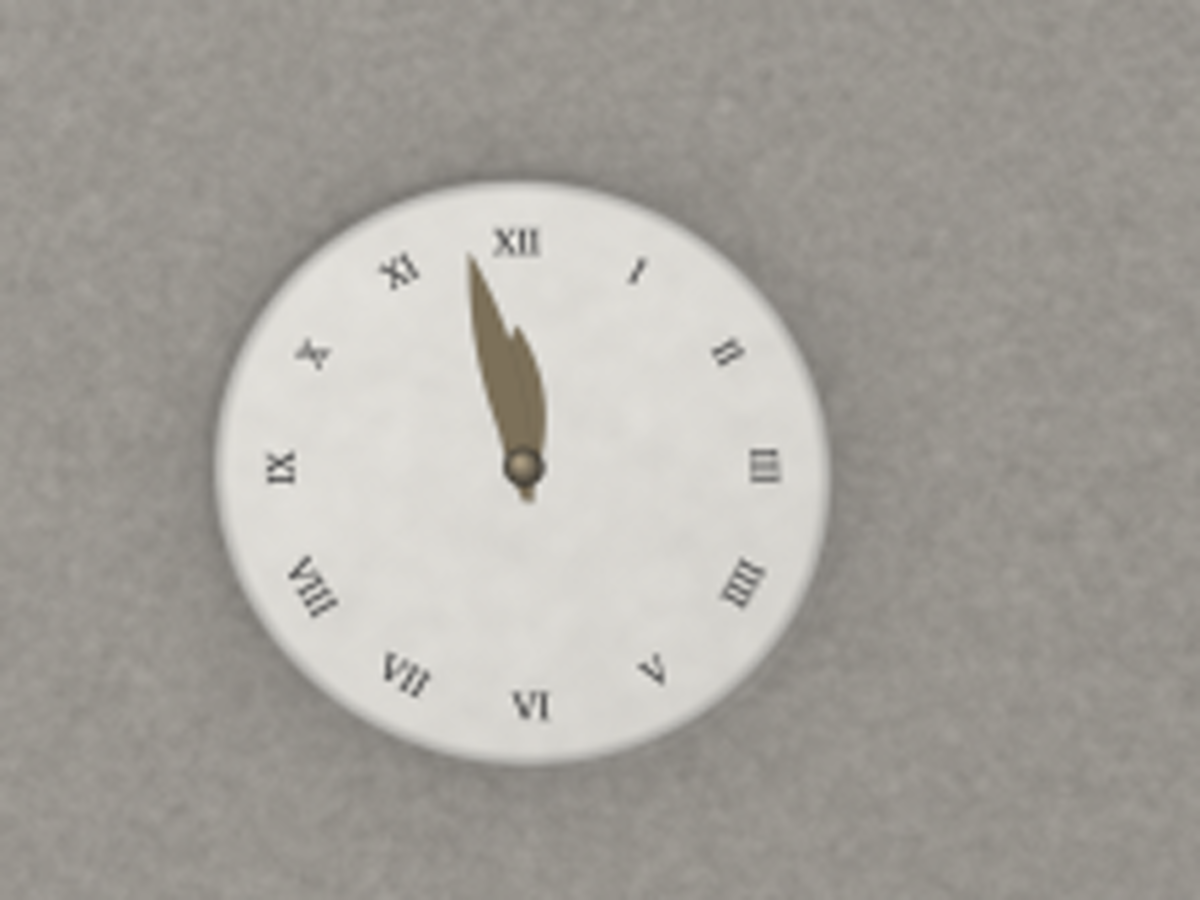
{"hour": 11, "minute": 58}
